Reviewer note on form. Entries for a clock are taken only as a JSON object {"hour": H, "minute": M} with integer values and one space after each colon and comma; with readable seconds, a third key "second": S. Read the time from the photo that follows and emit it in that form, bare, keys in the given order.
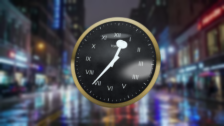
{"hour": 12, "minute": 36}
